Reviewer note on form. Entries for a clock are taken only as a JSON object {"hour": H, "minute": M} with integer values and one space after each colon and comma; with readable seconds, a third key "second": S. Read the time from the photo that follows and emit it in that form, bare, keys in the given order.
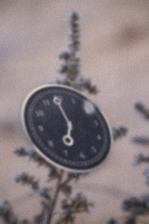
{"hour": 6, "minute": 59}
